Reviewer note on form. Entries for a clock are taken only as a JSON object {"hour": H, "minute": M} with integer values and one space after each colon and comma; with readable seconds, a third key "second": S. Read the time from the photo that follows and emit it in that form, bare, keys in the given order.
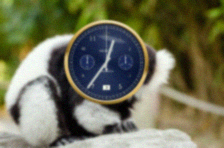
{"hour": 12, "minute": 36}
